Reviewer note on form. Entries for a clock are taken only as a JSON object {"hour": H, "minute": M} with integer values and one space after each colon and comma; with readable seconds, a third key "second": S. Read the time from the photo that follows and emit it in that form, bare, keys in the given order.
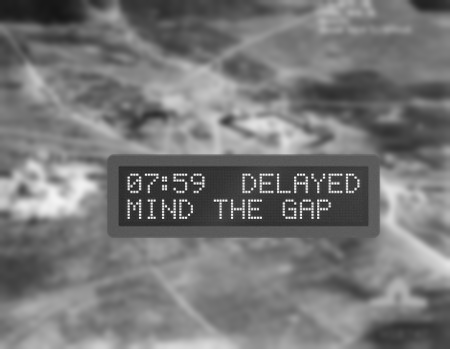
{"hour": 7, "minute": 59}
